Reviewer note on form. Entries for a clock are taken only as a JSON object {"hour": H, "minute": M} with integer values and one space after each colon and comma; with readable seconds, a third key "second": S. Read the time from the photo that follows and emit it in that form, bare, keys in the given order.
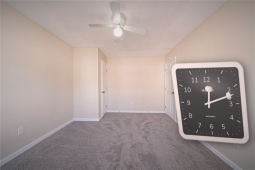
{"hour": 12, "minute": 12}
